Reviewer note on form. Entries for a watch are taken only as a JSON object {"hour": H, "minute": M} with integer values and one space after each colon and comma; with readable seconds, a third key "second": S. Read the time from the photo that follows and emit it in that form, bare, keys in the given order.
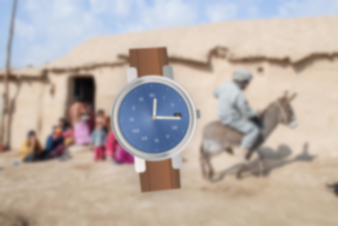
{"hour": 12, "minute": 16}
